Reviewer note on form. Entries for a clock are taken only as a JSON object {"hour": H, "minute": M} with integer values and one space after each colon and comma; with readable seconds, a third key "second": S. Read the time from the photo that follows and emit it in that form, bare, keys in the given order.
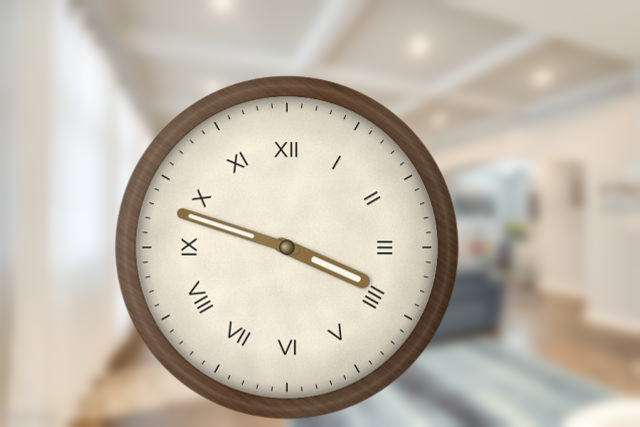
{"hour": 3, "minute": 48}
